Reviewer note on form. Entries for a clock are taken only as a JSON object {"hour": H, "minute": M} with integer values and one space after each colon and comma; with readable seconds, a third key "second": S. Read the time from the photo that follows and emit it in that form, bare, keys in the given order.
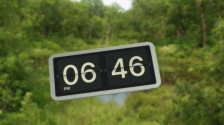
{"hour": 6, "minute": 46}
